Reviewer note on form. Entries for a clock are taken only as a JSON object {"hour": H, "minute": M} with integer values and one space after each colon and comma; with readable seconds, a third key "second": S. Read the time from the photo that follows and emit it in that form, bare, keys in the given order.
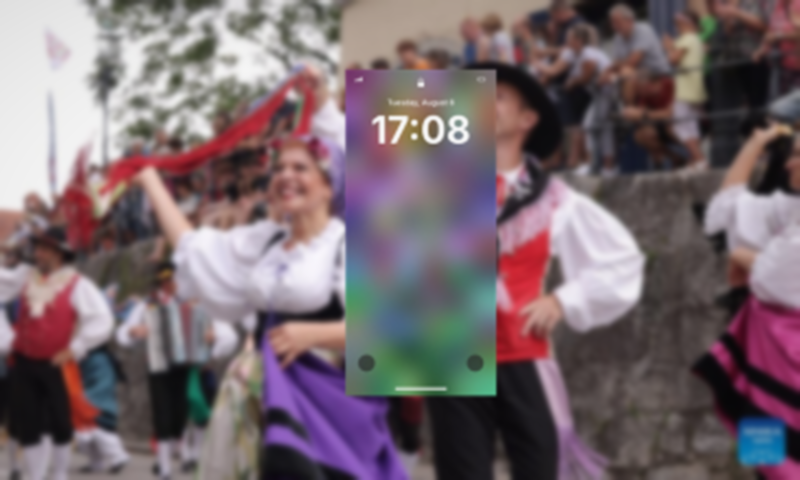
{"hour": 17, "minute": 8}
